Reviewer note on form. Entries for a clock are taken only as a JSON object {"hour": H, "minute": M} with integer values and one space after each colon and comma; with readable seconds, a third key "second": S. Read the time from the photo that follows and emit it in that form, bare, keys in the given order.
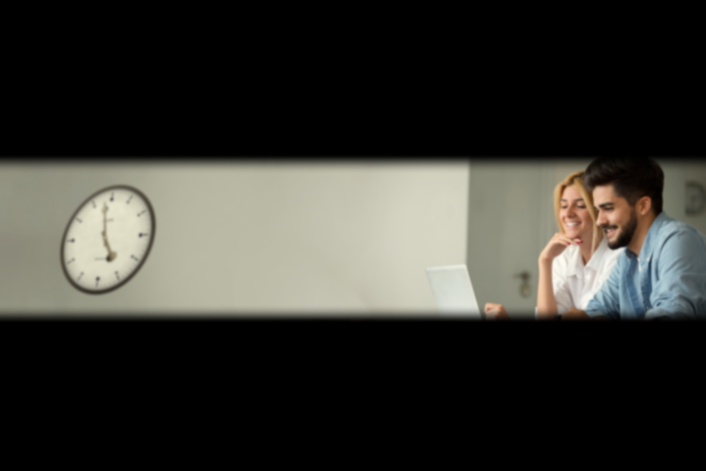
{"hour": 4, "minute": 58}
